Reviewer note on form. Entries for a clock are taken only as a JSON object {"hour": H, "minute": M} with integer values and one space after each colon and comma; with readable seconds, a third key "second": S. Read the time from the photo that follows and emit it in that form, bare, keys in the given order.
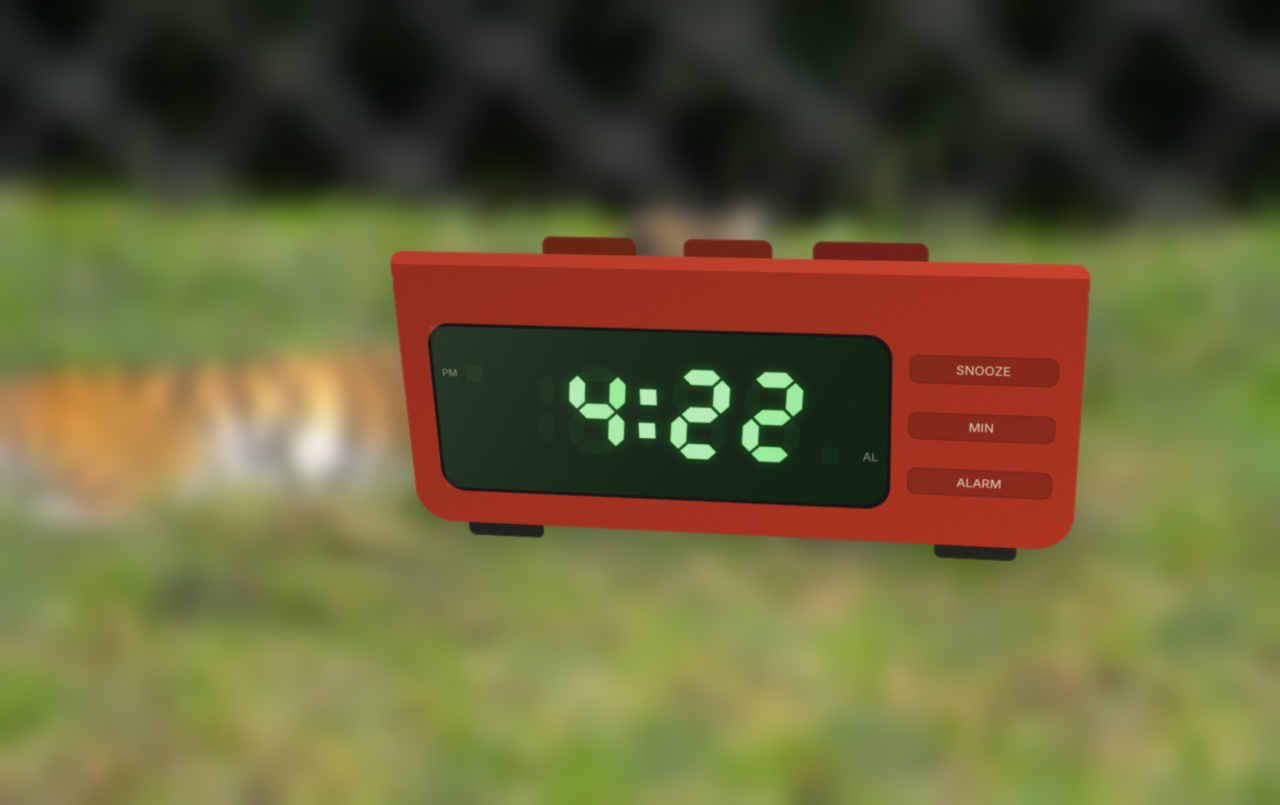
{"hour": 4, "minute": 22}
